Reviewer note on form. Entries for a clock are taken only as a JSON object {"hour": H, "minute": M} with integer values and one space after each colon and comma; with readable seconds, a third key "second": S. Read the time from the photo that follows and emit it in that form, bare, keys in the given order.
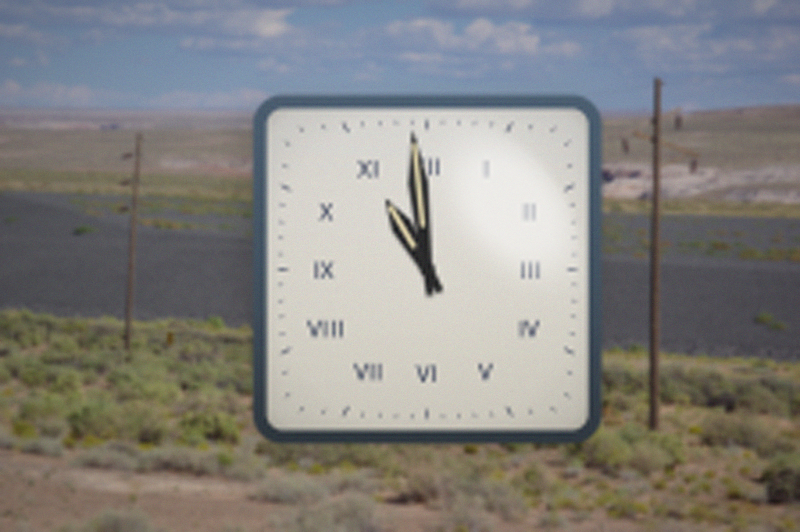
{"hour": 10, "minute": 59}
